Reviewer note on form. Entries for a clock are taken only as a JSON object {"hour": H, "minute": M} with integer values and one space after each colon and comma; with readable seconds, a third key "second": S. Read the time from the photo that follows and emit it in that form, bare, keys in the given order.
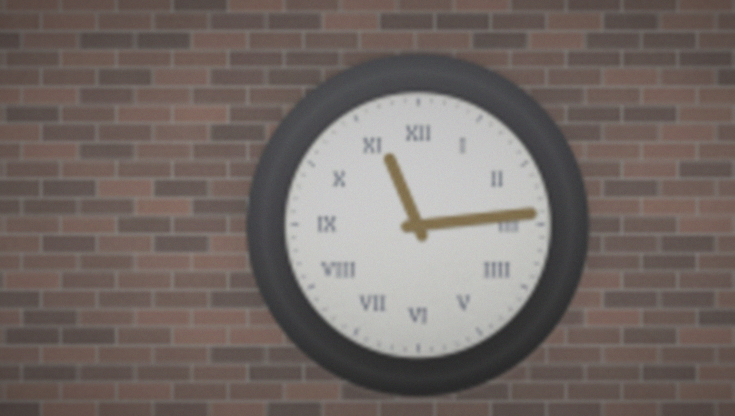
{"hour": 11, "minute": 14}
